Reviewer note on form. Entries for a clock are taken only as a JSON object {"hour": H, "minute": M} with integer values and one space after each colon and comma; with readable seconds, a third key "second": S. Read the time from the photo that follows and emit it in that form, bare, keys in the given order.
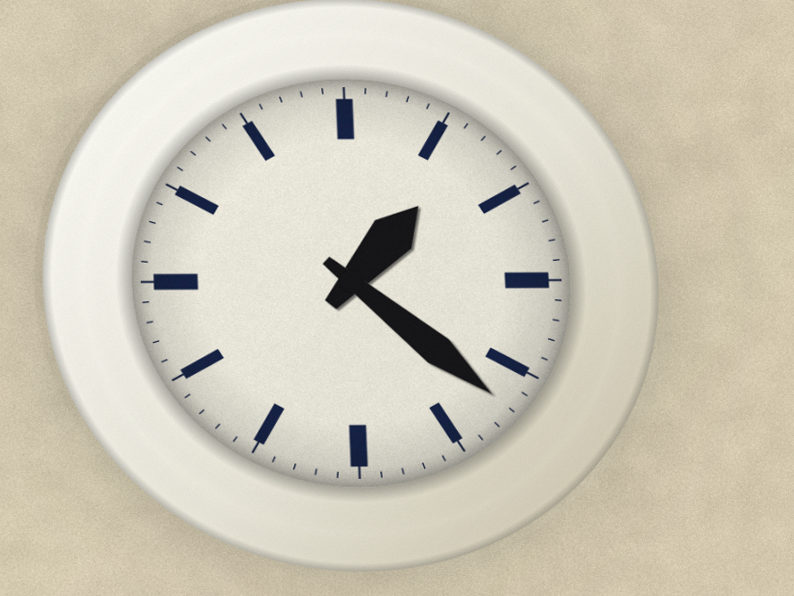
{"hour": 1, "minute": 22}
